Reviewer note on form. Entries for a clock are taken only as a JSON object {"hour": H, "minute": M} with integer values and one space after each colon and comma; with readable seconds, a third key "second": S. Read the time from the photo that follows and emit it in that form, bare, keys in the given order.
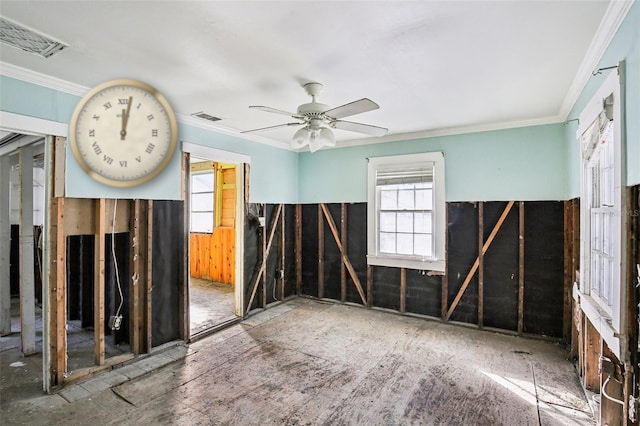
{"hour": 12, "minute": 2}
